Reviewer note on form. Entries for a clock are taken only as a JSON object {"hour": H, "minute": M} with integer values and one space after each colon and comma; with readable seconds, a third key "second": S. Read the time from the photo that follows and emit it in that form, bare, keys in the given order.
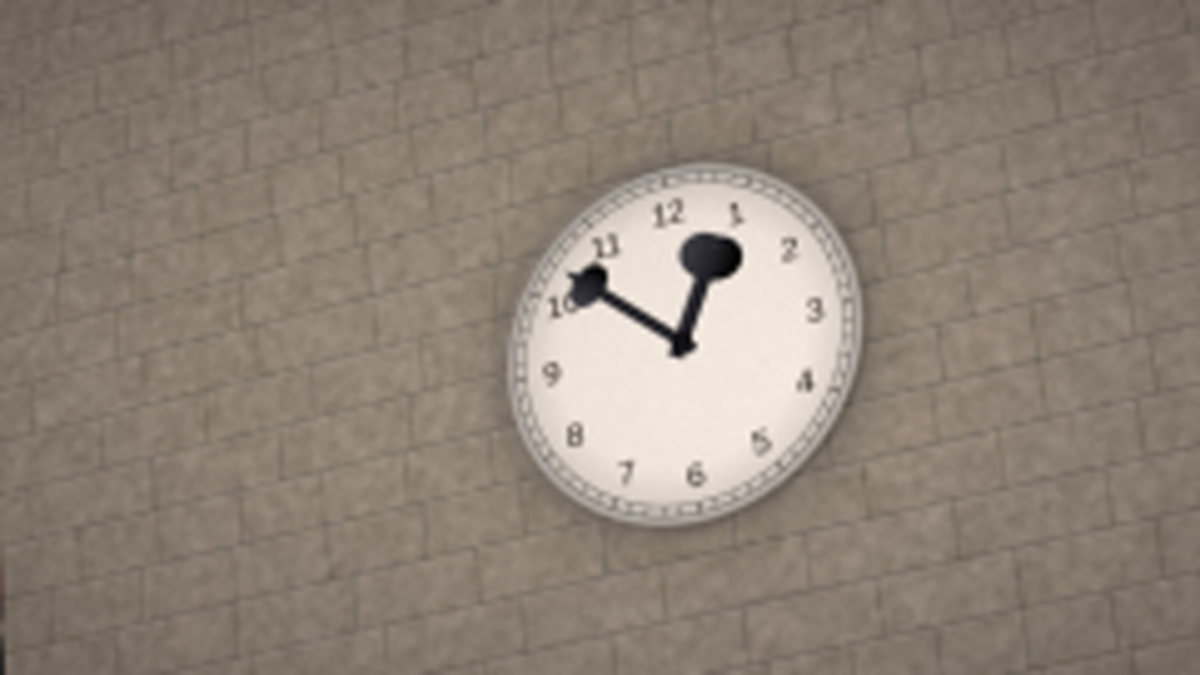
{"hour": 12, "minute": 52}
